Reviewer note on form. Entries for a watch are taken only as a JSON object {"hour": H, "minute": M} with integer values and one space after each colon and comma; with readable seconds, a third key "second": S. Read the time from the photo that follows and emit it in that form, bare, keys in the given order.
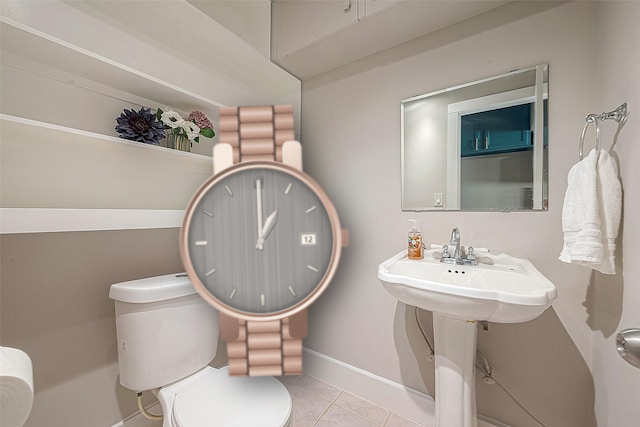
{"hour": 1, "minute": 0}
